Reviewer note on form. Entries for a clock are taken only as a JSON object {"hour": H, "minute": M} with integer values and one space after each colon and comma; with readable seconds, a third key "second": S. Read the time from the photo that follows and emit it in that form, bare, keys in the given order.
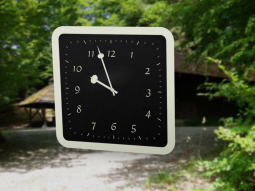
{"hour": 9, "minute": 57}
